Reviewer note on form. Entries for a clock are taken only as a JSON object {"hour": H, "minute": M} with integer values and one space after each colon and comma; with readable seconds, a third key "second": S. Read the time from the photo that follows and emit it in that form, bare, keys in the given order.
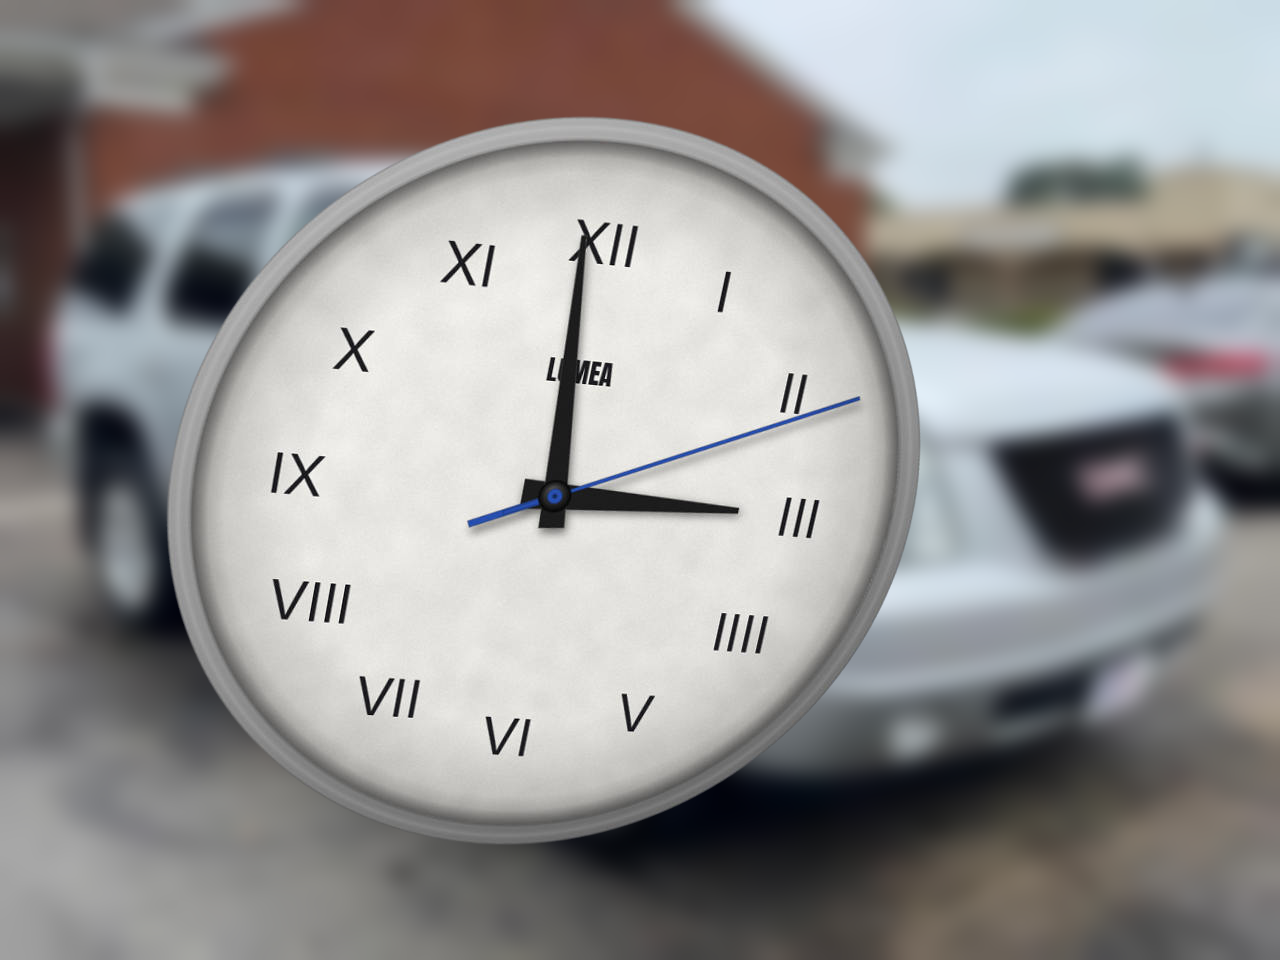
{"hour": 2, "minute": 59, "second": 11}
